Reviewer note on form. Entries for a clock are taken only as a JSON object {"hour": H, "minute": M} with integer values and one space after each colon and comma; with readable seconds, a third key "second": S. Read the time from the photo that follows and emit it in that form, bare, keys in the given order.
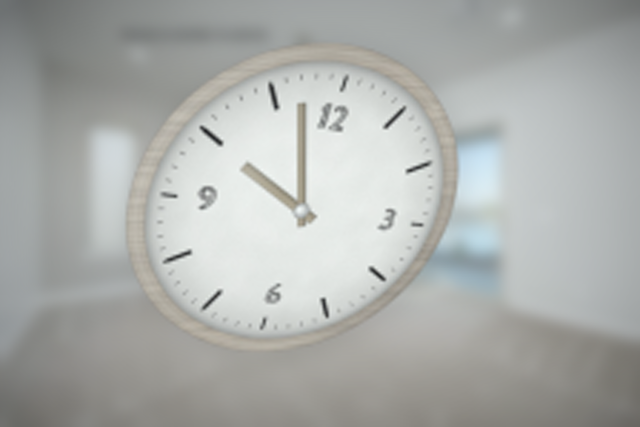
{"hour": 9, "minute": 57}
